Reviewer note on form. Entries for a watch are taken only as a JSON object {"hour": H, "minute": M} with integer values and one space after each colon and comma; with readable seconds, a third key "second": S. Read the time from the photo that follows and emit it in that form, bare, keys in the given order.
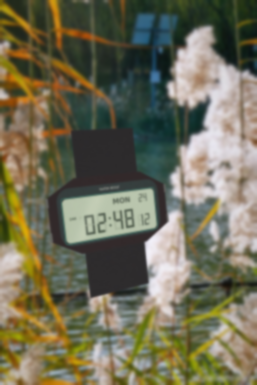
{"hour": 2, "minute": 48, "second": 12}
